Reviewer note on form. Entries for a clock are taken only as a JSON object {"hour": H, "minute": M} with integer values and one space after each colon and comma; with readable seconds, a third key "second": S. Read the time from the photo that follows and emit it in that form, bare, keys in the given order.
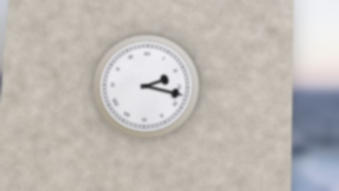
{"hour": 2, "minute": 17}
